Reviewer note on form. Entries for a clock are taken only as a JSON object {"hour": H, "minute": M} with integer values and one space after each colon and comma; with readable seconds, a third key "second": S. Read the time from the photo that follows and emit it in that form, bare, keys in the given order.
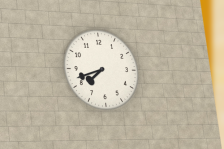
{"hour": 7, "minute": 42}
